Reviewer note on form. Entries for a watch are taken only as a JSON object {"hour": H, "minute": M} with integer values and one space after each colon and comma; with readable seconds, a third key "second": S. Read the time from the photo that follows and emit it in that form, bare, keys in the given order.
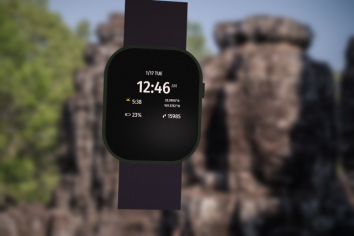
{"hour": 12, "minute": 46}
